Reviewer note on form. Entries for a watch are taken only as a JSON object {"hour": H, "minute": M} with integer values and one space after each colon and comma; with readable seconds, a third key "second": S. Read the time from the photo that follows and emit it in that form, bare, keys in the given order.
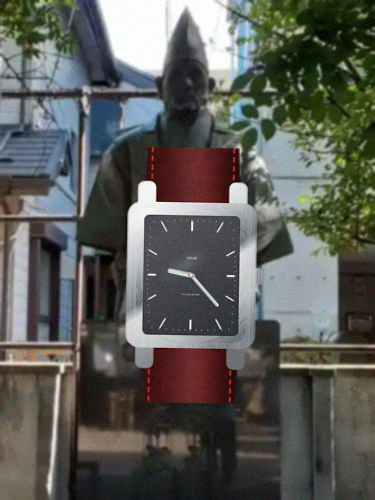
{"hour": 9, "minute": 23}
